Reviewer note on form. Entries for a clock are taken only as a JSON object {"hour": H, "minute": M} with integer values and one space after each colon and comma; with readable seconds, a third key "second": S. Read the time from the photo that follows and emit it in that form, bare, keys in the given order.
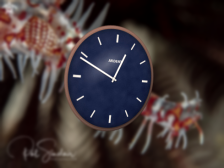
{"hour": 12, "minute": 49}
